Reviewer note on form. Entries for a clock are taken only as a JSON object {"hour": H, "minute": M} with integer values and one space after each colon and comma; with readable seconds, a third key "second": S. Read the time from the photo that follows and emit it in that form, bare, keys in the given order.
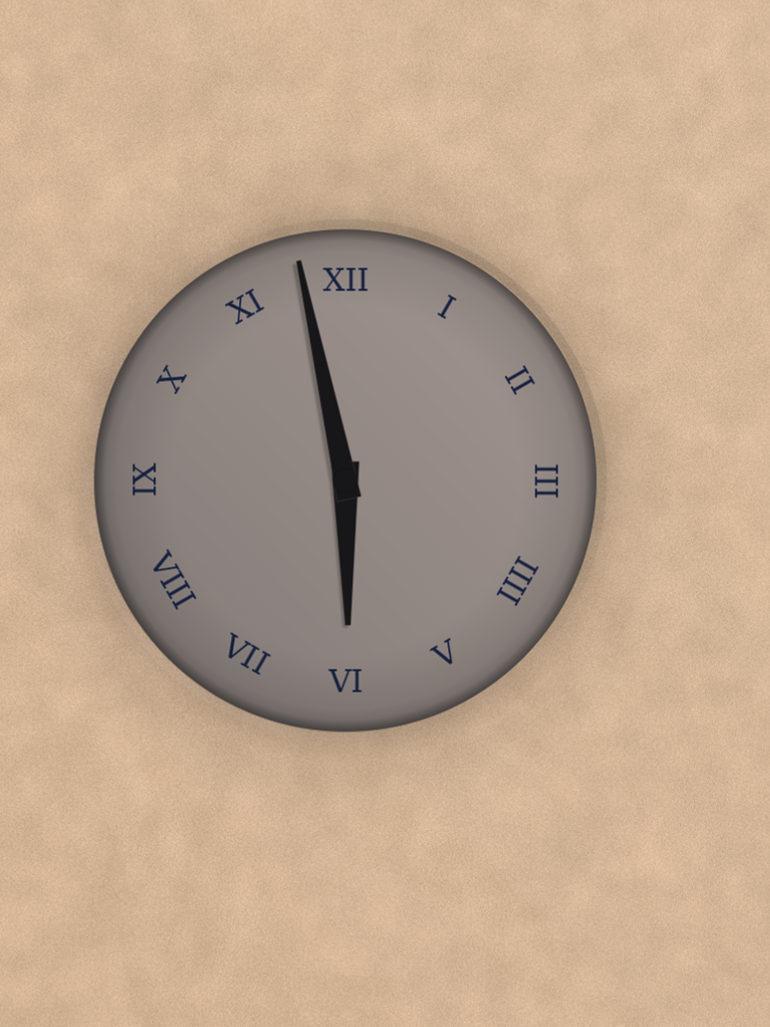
{"hour": 5, "minute": 58}
